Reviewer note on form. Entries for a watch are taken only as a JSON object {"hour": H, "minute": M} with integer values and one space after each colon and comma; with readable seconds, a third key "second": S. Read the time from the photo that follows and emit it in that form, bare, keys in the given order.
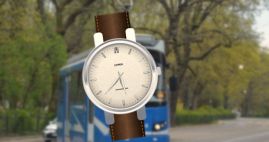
{"hour": 5, "minute": 38}
